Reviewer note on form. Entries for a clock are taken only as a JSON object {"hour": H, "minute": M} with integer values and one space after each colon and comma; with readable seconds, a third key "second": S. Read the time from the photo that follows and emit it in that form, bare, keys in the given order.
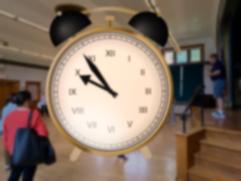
{"hour": 9, "minute": 54}
